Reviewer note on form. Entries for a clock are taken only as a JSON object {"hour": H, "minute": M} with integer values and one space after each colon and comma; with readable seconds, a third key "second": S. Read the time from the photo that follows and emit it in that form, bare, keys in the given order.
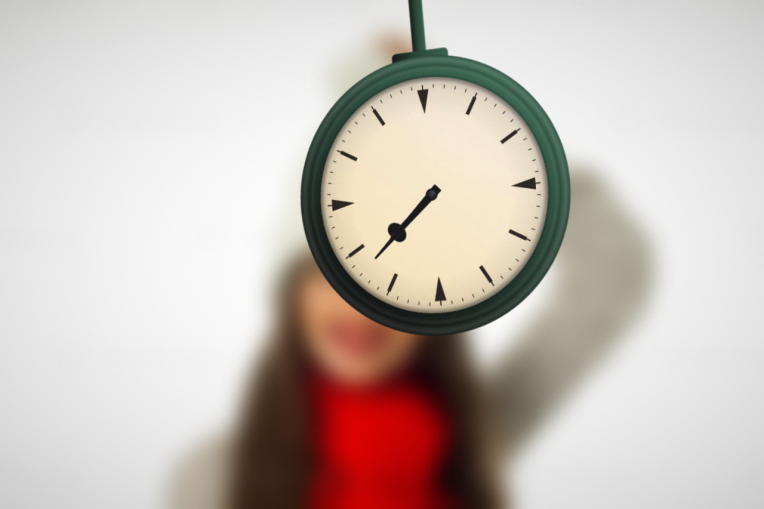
{"hour": 7, "minute": 38}
